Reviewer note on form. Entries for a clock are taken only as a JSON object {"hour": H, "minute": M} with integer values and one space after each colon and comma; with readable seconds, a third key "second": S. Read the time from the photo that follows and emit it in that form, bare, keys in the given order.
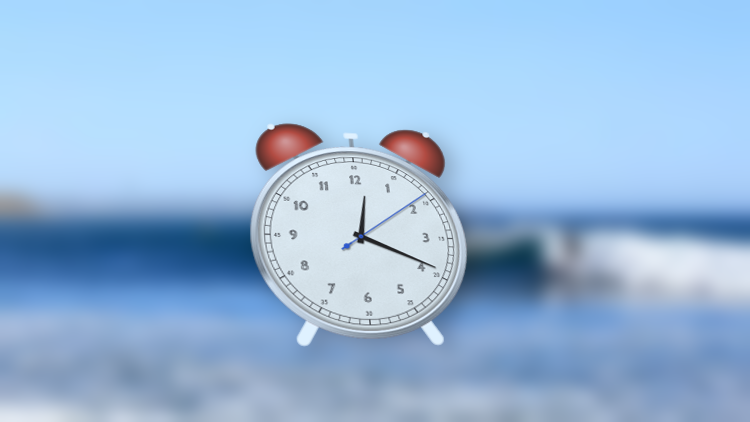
{"hour": 12, "minute": 19, "second": 9}
